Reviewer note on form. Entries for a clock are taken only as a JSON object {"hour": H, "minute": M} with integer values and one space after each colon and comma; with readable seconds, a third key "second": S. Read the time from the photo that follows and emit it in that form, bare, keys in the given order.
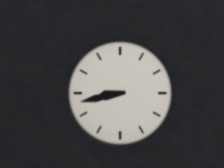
{"hour": 8, "minute": 43}
